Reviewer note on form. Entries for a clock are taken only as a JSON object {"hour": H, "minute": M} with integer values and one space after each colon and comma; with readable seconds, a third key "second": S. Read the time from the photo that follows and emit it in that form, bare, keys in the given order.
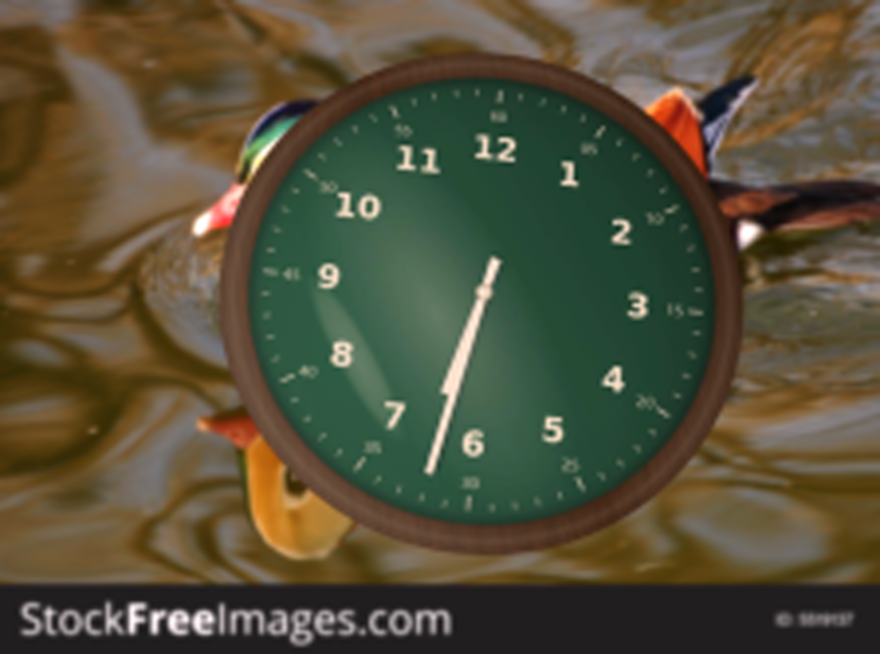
{"hour": 6, "minute": 32}
